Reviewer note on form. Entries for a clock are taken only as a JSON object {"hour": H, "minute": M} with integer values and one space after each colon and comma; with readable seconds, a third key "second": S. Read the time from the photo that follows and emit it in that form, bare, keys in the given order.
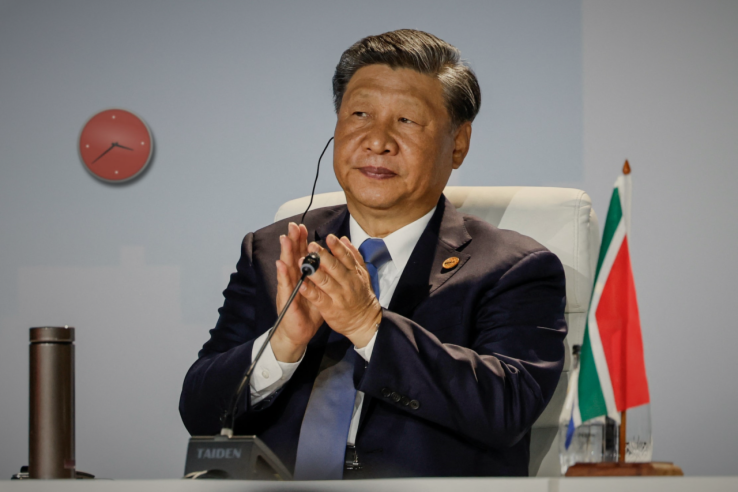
{"hour": 3, "minute": 39}
